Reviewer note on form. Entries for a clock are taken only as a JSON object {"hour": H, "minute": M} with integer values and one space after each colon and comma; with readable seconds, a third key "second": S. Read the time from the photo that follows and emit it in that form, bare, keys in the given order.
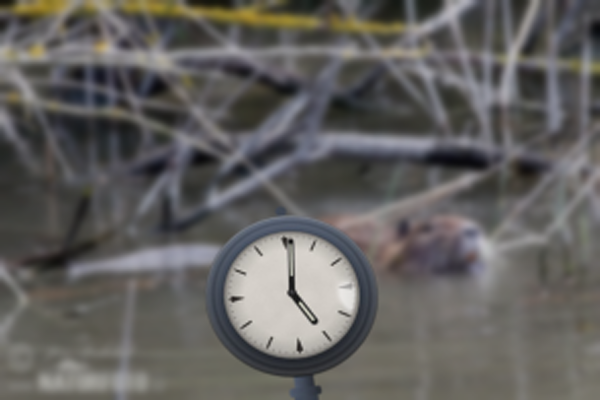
{"hour": 5, "minute": 1}
